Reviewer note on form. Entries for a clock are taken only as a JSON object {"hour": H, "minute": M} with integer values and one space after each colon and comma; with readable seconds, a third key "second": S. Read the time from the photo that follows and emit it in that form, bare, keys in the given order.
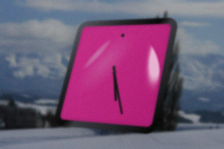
{"hour": 5, "minute": 26}
